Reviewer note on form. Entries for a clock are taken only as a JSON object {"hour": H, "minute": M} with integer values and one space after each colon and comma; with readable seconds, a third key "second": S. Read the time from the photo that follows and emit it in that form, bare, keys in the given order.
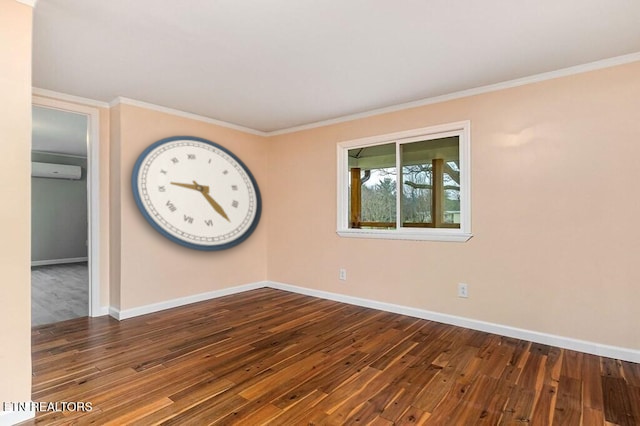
{"hour": 9, "minute": 25}
